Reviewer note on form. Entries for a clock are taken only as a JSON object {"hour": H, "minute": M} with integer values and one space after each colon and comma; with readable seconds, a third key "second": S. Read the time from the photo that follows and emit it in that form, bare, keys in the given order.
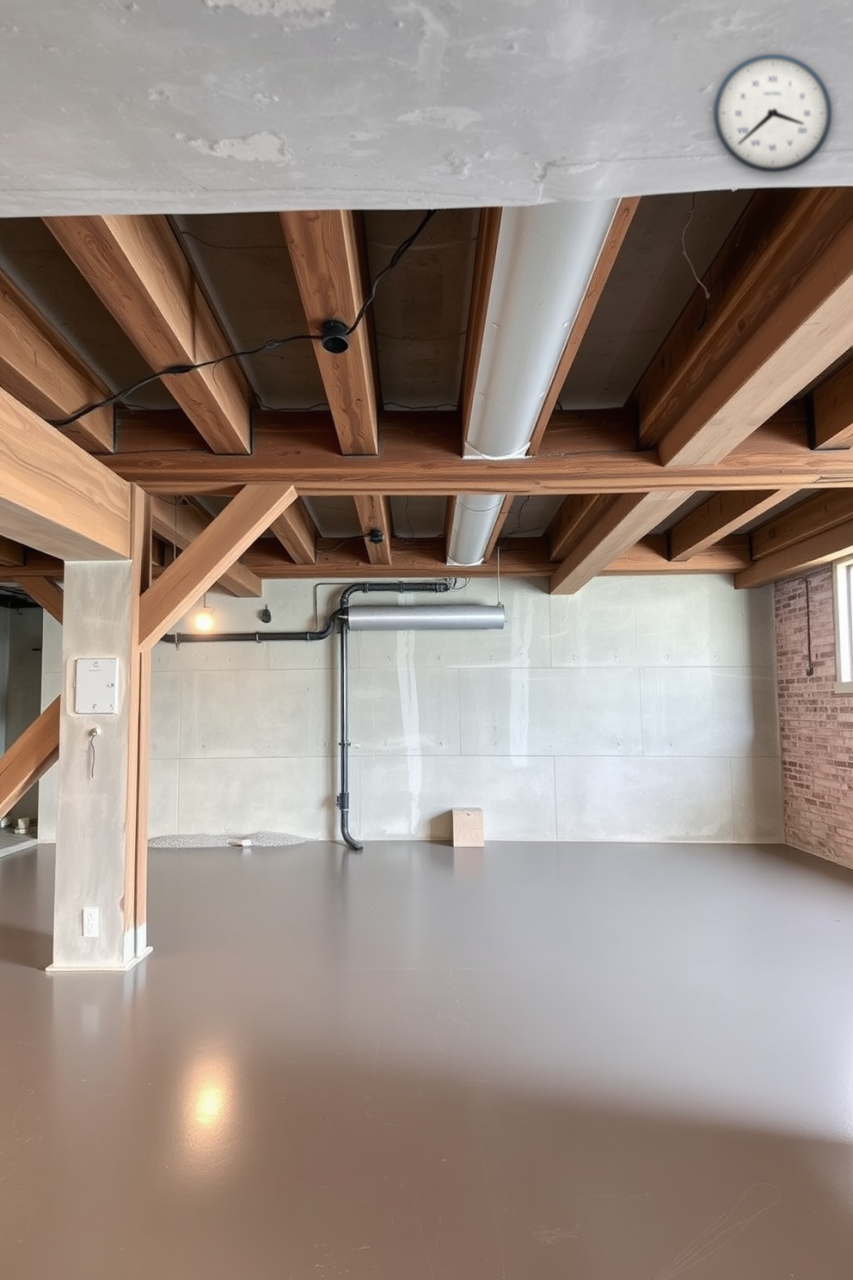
{"hour": 3, "minute": 38}
